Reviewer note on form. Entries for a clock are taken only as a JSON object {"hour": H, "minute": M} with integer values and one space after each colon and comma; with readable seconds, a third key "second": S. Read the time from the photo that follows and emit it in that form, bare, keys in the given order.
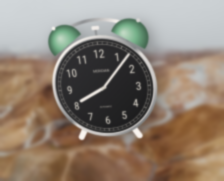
{"hour": 8, "minute": 7}
